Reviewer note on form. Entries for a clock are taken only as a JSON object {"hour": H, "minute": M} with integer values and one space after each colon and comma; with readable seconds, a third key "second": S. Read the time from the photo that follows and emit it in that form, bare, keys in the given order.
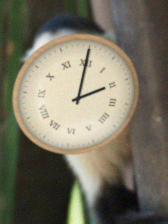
{"hour": 2, "minute": 0}
